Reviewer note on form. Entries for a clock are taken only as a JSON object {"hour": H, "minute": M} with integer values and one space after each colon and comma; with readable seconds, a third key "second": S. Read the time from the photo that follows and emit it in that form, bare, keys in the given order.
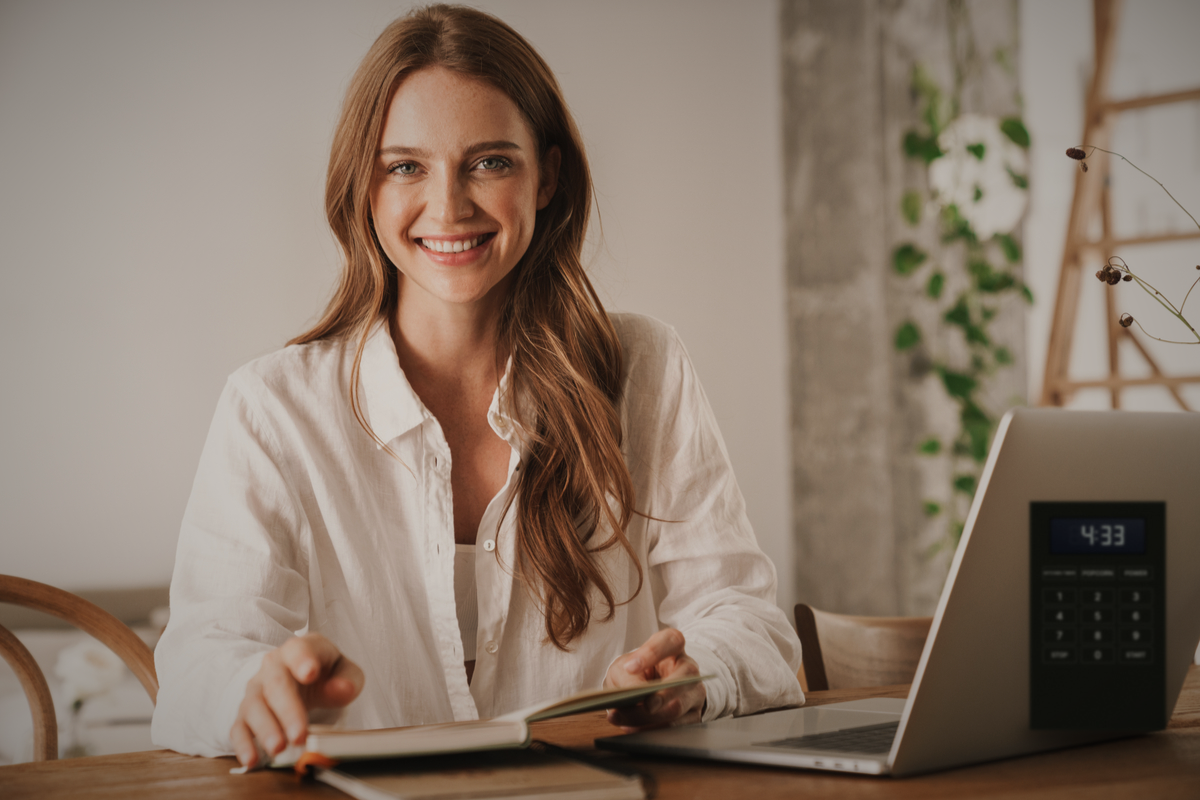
{"hour": 4, "minute": 33}
